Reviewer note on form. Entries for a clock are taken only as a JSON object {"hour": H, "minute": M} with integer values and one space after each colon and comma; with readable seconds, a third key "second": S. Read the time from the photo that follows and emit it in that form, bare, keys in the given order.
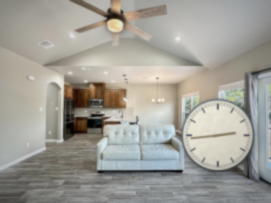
{"hour": 2, "minute": 44}
